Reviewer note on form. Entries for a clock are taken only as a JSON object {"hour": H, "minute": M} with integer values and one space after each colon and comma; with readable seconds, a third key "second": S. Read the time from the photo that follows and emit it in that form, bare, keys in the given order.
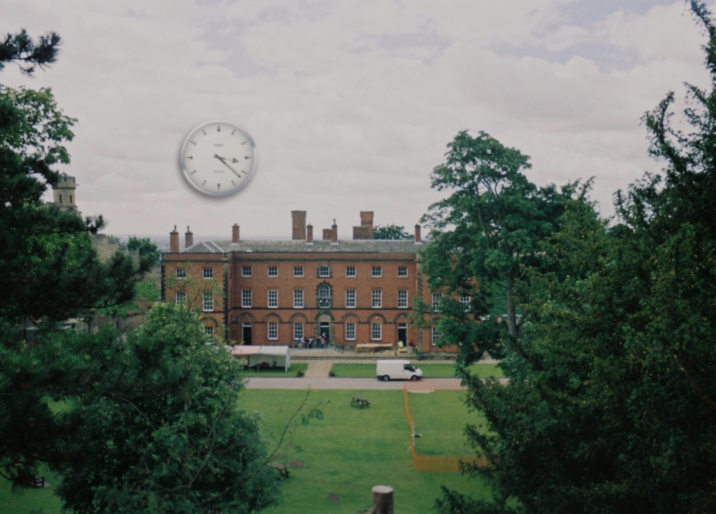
{"hour": 3, "minute": 22}
